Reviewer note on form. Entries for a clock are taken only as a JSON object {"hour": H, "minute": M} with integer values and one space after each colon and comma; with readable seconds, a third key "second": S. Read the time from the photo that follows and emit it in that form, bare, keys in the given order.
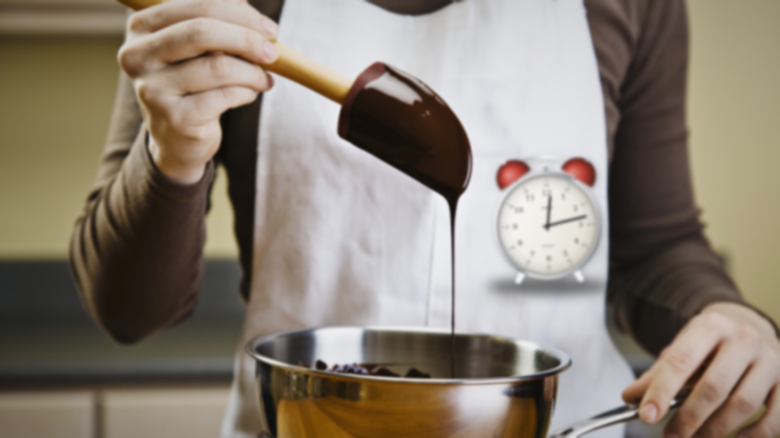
{"hour": 12, "minute": 13}
